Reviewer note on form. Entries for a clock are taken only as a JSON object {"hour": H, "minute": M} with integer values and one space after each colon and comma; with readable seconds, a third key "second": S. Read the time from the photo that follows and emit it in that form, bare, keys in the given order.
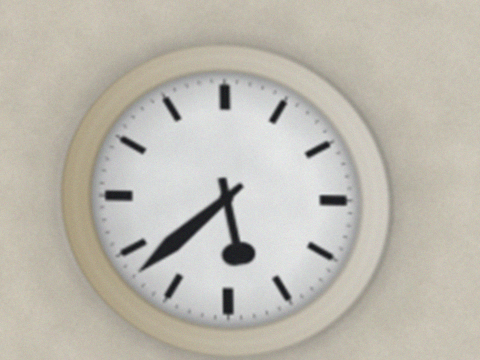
{"hour": 5, "minute": 38}
